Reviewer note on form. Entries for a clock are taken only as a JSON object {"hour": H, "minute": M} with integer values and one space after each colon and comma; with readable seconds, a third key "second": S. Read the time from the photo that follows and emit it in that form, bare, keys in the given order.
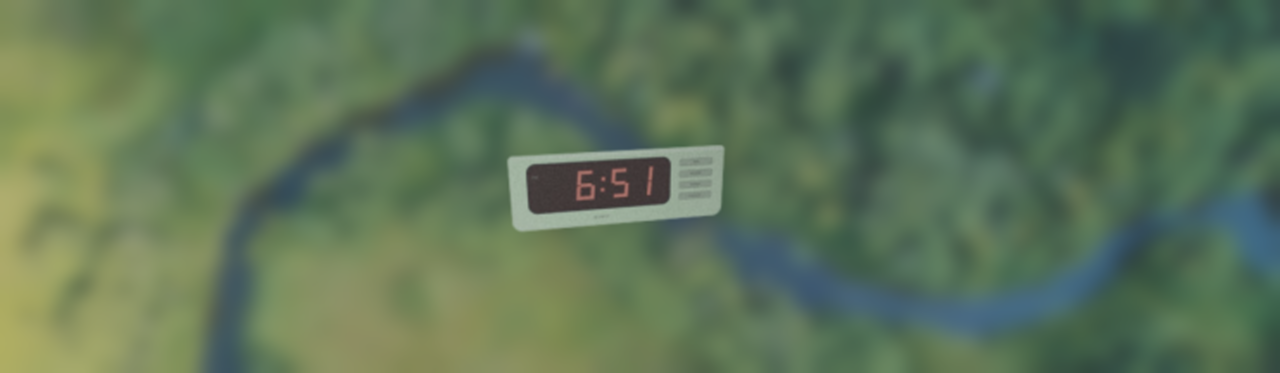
{"hour": 6, "minute": 51}
